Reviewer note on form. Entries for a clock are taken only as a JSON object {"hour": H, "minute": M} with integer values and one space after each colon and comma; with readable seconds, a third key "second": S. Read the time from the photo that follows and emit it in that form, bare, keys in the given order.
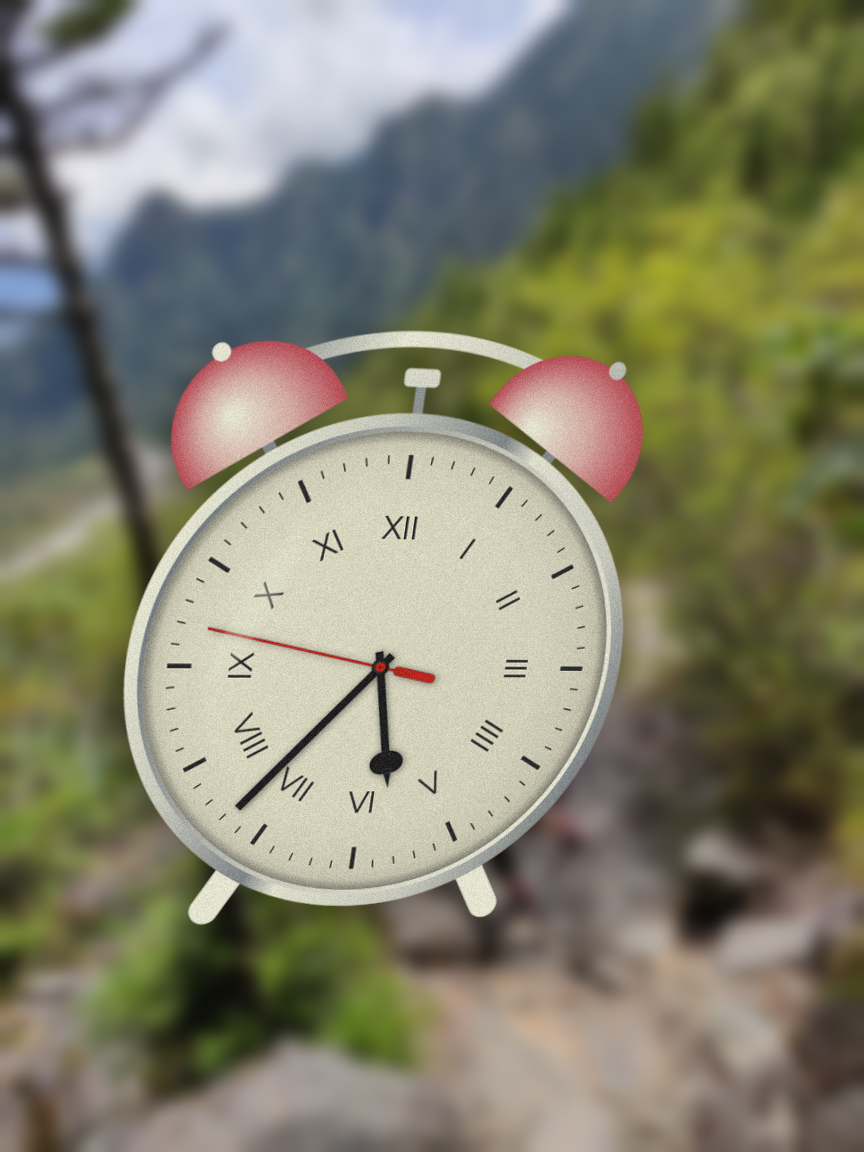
{"hour": 5, "minute": 36, "second": 47}
